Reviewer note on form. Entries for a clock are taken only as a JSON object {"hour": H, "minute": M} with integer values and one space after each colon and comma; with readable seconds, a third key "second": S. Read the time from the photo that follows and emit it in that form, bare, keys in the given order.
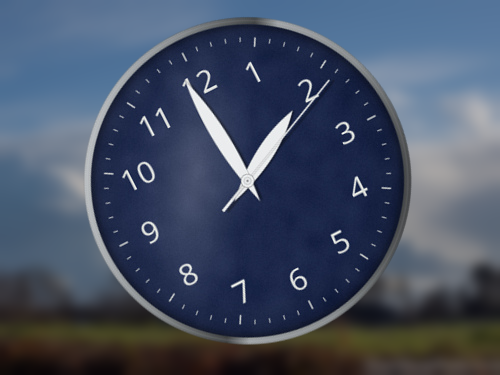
{"hour": 1, "minute": 59, "second": 11}
